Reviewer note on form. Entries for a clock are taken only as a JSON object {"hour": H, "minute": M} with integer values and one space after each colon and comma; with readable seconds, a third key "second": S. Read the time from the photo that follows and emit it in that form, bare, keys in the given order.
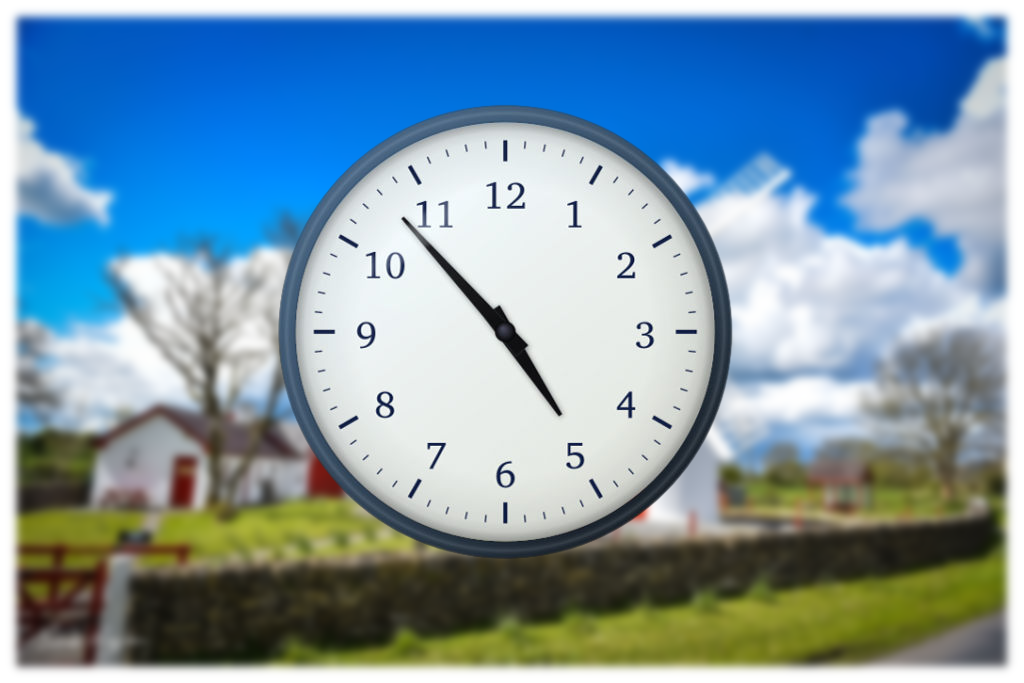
{"hour": 4, "minute": 53}
